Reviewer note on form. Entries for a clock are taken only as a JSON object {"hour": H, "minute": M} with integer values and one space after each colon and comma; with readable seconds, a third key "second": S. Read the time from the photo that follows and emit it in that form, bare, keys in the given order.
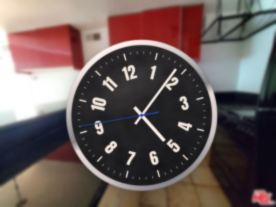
{"hour": 5, "minute": 8, "second": 46}
